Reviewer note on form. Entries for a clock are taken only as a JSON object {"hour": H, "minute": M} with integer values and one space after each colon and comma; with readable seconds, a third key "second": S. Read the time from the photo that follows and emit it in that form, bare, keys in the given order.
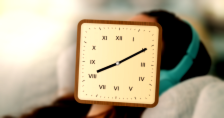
{"hour": 8, "minute": 10}
